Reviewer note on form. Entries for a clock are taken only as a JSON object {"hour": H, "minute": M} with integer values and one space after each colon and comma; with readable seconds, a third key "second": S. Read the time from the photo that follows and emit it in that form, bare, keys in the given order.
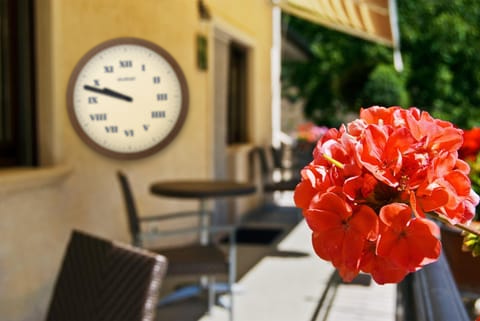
{"hour": 9, "minute": 48}
